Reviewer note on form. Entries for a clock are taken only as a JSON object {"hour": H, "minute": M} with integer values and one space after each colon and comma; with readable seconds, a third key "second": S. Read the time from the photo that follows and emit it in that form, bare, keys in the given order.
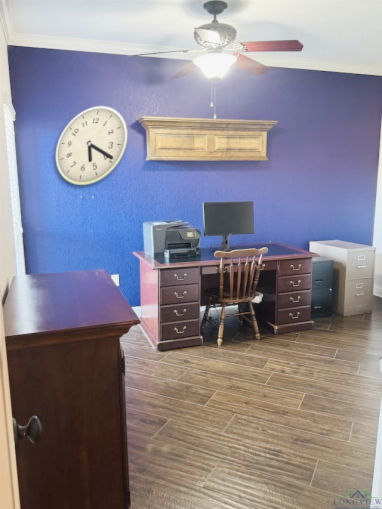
{"hour": 5, "minute": 19}
